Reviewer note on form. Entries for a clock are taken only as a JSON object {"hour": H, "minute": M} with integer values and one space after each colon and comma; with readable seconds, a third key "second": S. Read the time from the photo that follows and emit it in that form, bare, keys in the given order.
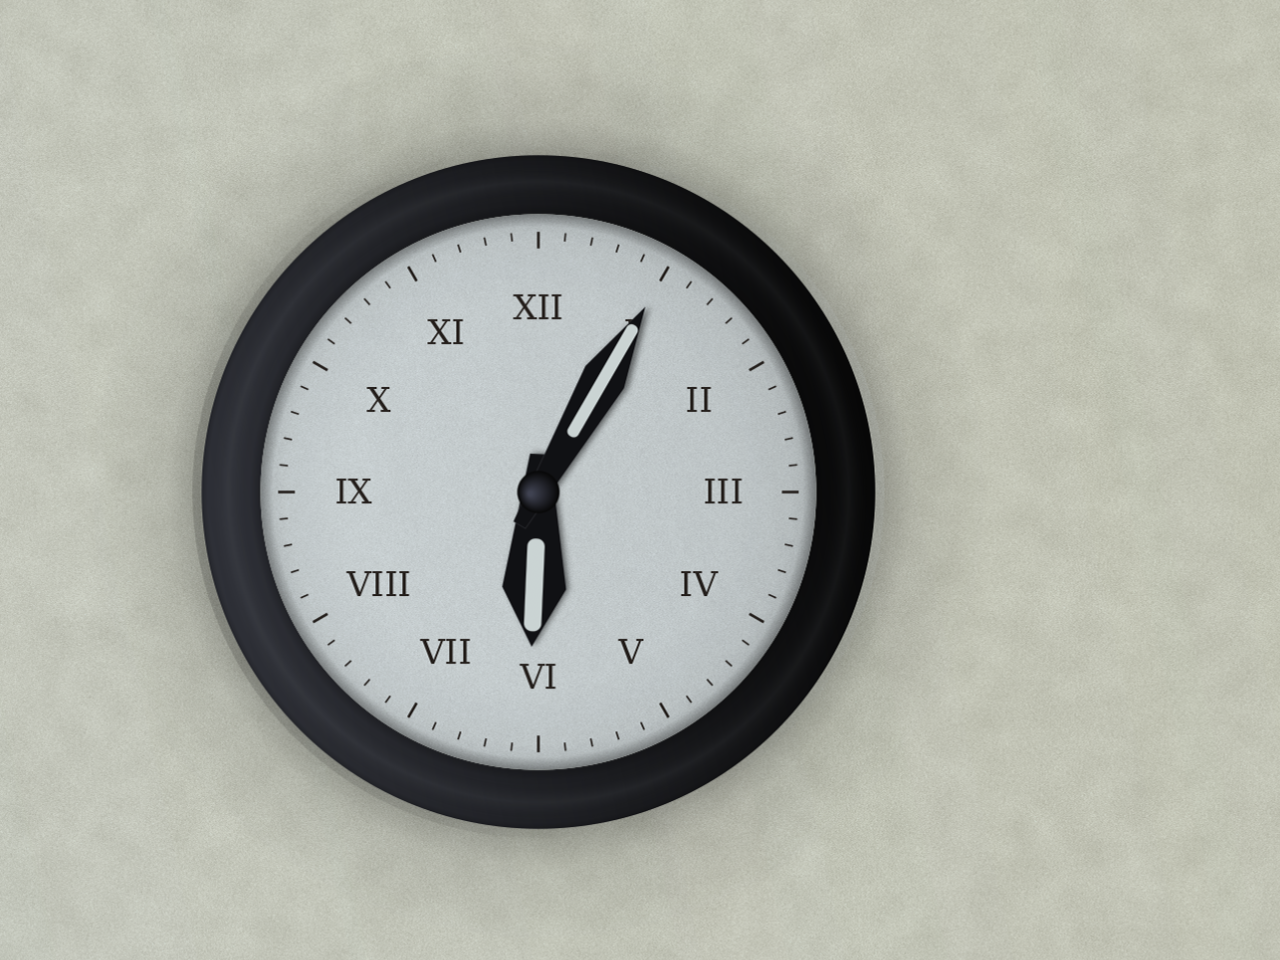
{"hour": 6, "minute": 5}
